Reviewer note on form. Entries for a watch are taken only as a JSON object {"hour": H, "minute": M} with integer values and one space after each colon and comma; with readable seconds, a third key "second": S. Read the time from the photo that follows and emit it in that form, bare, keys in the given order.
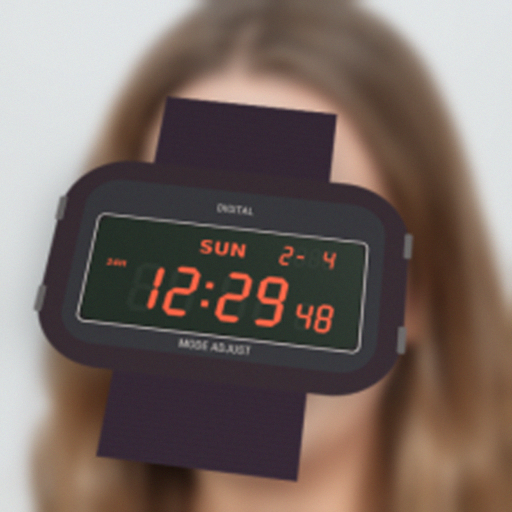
{"hour": 12, "minute": 29, "second": 48}
